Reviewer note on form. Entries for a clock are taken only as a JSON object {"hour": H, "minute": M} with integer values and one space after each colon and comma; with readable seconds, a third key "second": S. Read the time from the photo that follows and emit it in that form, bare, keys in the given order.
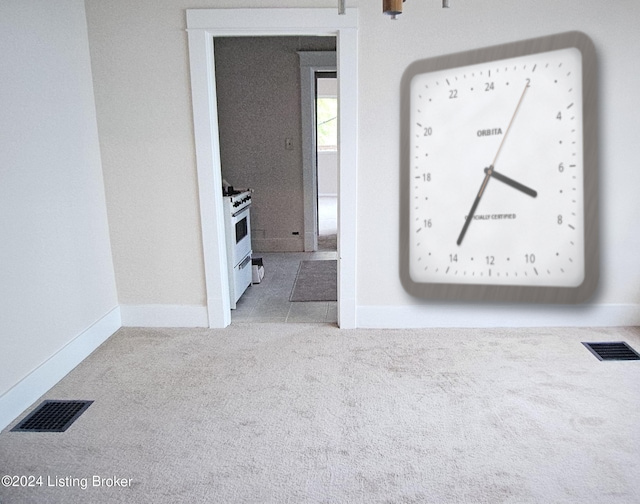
{"hour": 7, "minute": 35, "second": 5}
